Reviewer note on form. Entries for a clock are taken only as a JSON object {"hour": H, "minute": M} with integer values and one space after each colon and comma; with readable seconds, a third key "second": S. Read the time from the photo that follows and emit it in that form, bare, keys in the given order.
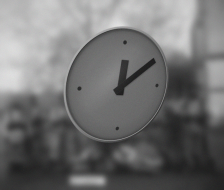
{"hour": 12, "minute": 9}
